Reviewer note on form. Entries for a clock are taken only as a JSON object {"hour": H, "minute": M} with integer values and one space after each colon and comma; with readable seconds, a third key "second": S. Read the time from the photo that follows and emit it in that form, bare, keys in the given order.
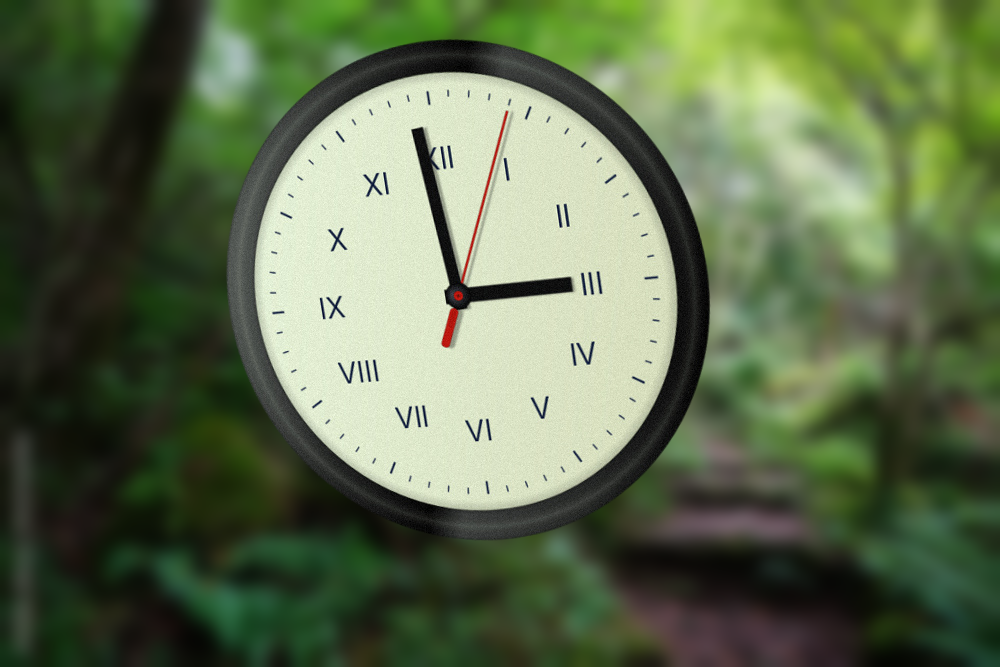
{"hour": 2, "minute": 59, "second": 4}
